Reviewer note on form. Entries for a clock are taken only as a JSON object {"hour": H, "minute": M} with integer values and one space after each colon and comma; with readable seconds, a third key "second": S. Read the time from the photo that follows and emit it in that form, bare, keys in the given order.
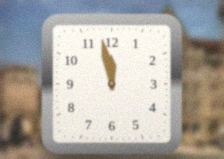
{"hour": 11, "minute": 58}
